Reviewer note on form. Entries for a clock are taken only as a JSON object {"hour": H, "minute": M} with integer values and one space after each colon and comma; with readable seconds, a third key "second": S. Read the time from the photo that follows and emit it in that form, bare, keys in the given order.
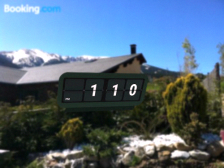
{"hour": 1, "minute": 10}
